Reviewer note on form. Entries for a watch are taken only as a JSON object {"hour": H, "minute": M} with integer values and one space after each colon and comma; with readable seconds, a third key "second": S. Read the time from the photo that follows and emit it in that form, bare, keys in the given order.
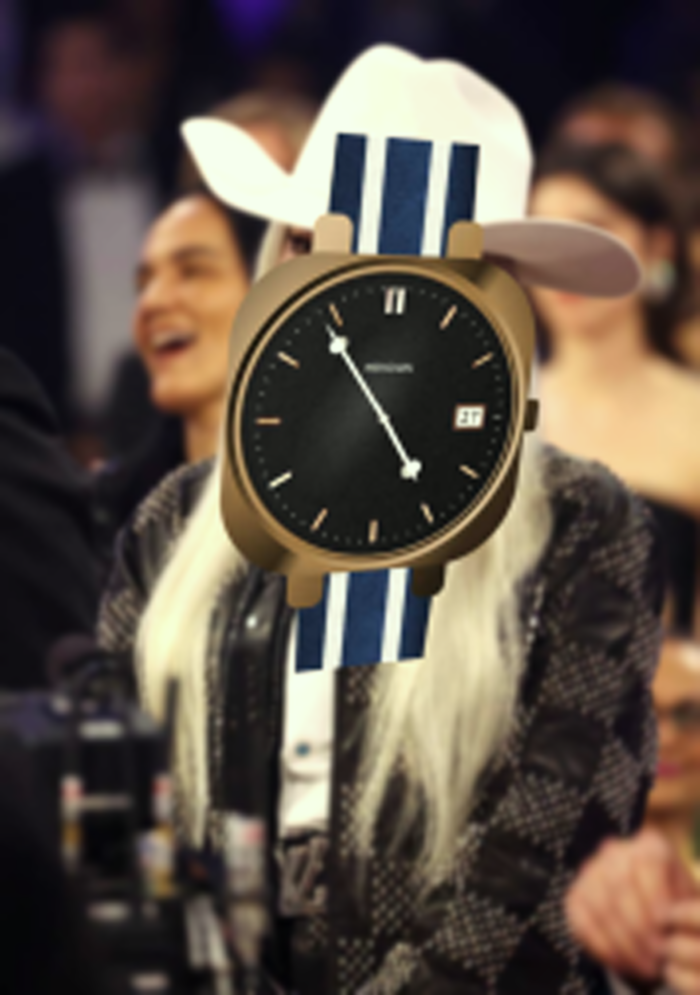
{"hour": 4, "minute": 54}
